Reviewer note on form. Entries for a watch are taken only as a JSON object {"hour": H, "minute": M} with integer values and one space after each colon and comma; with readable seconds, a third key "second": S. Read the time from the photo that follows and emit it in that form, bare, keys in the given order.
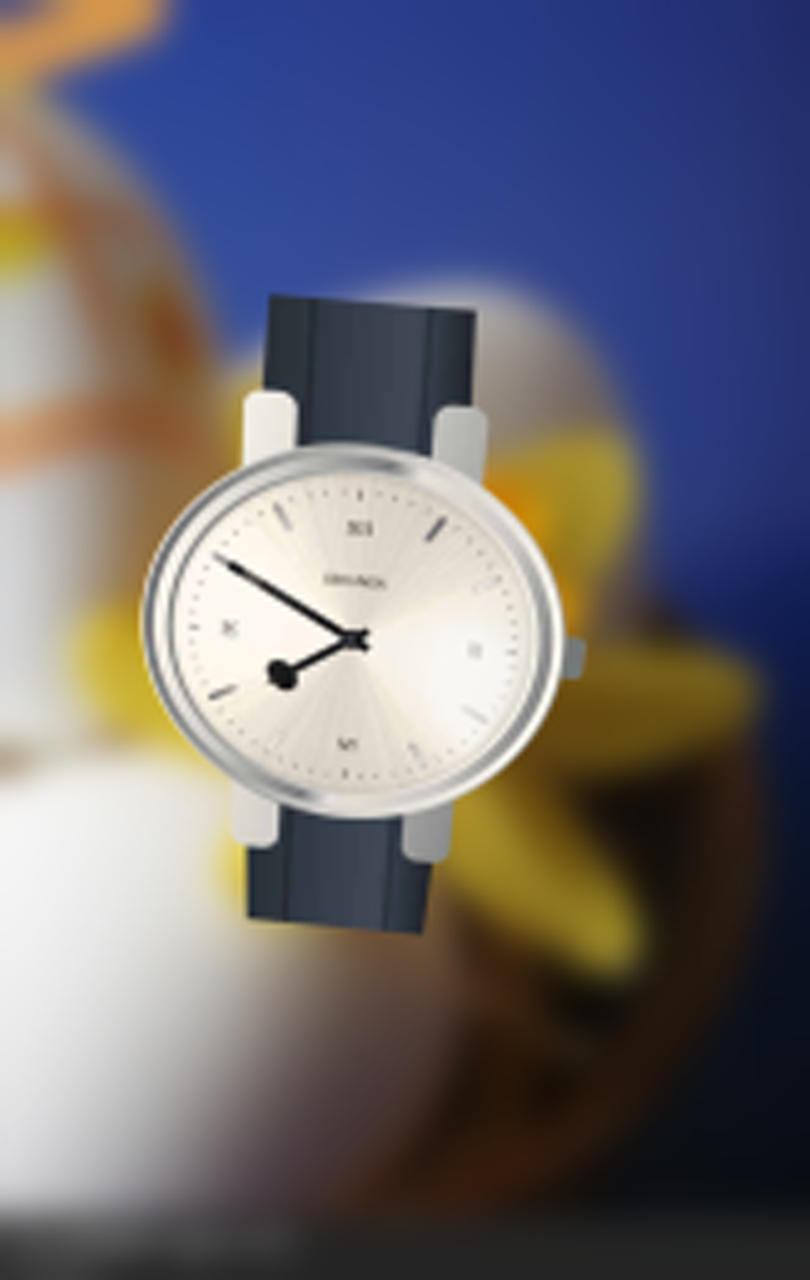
{"hour": 7, "minute": 50}
